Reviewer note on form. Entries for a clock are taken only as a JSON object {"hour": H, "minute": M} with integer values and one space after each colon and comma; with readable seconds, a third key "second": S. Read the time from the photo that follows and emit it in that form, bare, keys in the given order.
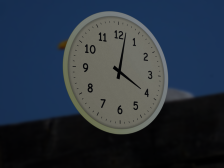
{"hour": 4, "minute": 2}
